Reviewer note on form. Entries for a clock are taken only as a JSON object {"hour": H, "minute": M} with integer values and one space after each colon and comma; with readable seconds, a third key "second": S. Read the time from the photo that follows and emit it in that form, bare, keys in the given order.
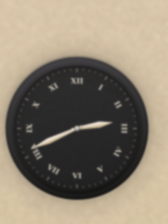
{"hour": 2, "minute": 41}
